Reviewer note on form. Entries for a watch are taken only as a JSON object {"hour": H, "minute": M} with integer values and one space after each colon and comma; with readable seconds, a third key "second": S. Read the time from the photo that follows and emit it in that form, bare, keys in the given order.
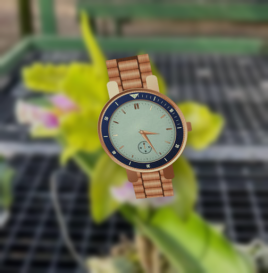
{"hour": 3, "minute": 26}
